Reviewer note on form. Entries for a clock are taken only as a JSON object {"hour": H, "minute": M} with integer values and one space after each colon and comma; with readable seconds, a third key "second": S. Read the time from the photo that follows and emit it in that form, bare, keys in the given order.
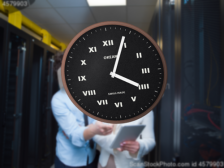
{"hour": 4, "minute": 4}
